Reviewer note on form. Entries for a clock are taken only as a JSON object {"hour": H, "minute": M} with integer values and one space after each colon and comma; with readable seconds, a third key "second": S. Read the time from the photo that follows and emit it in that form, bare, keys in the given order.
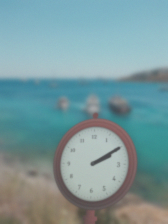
{"hour": 2, "minute": 10}
